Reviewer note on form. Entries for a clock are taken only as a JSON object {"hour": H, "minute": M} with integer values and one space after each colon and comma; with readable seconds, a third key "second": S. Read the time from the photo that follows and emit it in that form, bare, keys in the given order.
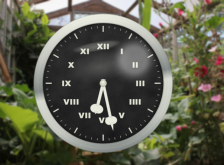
{"hour": 6, "minute": 28}
